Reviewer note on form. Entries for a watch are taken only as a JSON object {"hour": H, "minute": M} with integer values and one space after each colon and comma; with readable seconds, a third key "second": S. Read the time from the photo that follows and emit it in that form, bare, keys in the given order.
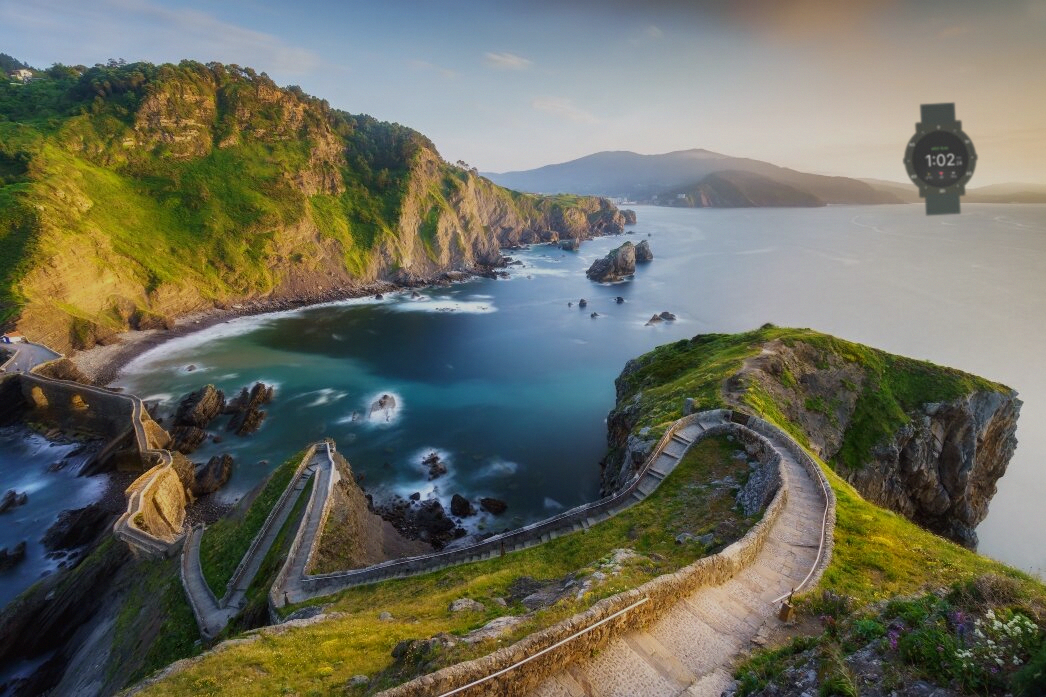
{"hour": 1, "minute": 2}
